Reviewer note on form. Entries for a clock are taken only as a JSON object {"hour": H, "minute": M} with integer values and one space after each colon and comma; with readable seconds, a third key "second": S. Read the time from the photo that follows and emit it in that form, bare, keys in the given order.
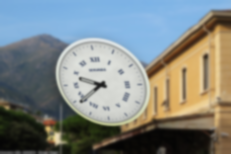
{"hour": 9, "minute": 39}
